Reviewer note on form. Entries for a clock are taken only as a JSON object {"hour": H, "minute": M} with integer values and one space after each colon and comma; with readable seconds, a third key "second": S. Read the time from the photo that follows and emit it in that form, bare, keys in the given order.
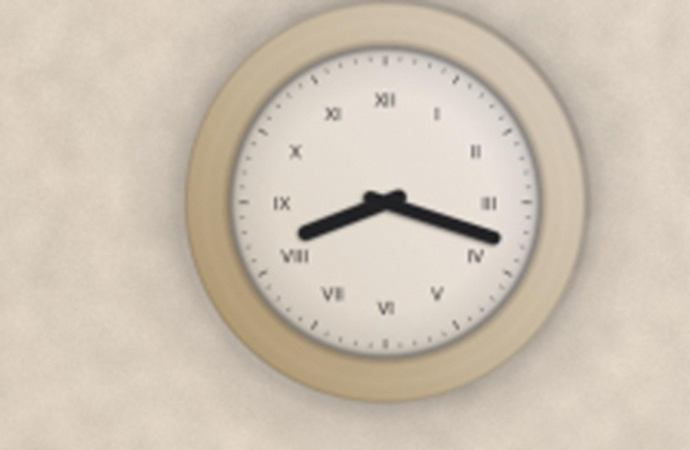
{"hour": 8, "minute": 18}
